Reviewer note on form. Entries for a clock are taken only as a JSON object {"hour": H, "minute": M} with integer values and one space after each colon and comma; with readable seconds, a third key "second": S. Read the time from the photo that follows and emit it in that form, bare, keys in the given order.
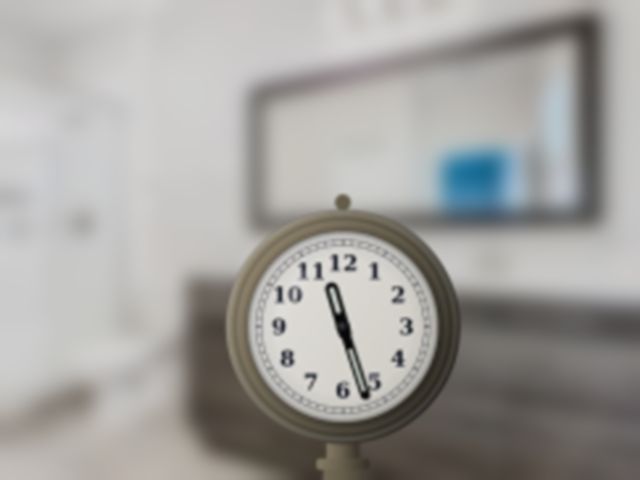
{"hour": 11, "minute": 27}
